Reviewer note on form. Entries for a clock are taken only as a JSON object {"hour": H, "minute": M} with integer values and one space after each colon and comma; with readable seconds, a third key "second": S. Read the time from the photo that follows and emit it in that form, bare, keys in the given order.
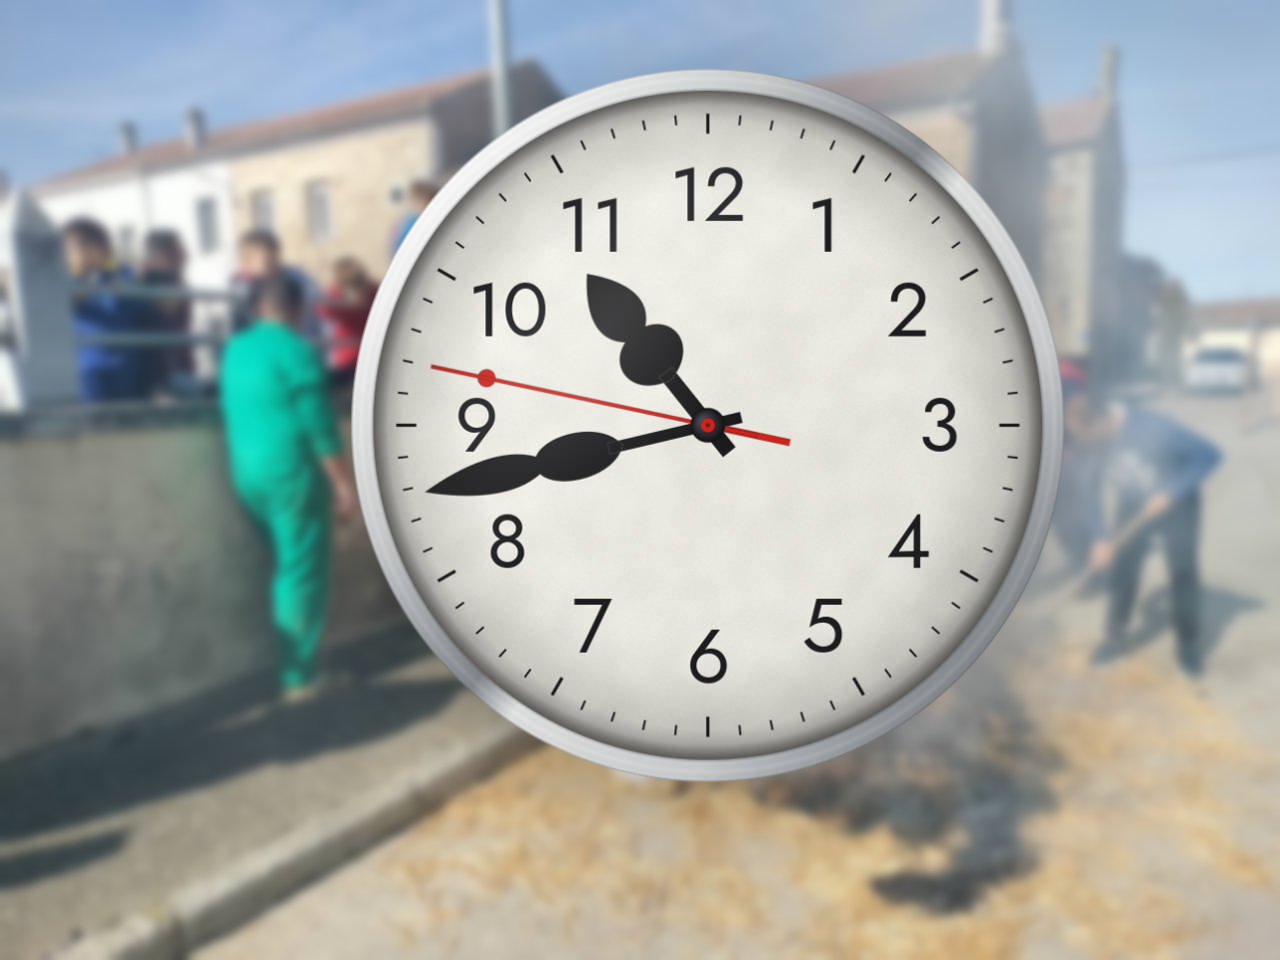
{"hour": 10, "minute": 42, "second": 47}
